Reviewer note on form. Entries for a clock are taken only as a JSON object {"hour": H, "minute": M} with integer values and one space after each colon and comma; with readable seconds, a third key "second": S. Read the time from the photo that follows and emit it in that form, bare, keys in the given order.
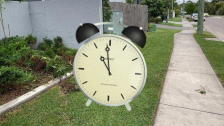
{"hour": 10, "minute": 59}
